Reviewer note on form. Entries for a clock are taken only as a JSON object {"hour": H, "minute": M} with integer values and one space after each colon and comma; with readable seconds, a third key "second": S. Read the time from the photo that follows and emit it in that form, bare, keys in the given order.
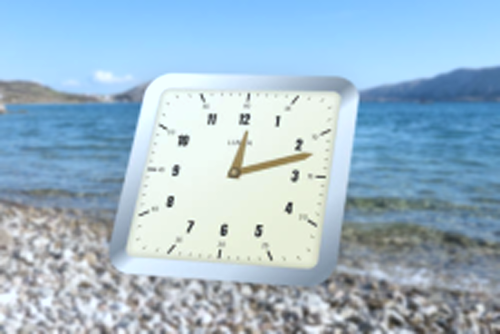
{"hour": 12, "minute": 12}
